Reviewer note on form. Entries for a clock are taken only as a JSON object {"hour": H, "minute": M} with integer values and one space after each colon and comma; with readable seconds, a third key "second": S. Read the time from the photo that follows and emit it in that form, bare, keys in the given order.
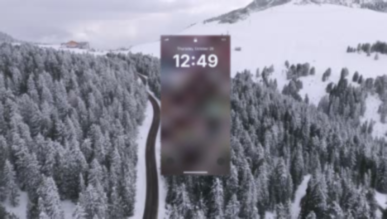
{"hour": 12, "minute": 49}
